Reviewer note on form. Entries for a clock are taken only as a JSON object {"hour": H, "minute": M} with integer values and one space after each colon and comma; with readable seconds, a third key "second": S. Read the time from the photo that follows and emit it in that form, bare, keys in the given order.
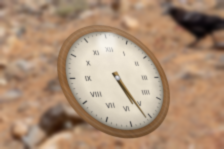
{"hour": 5, "minute": 26}
